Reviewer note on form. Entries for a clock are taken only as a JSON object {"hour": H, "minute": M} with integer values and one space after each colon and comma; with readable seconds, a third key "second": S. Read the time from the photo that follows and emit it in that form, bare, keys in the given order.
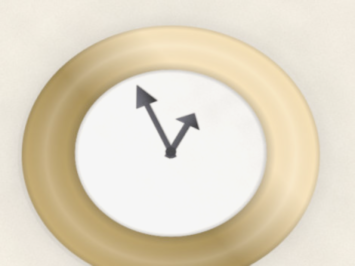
{"hour": 12, "minute": 56}
